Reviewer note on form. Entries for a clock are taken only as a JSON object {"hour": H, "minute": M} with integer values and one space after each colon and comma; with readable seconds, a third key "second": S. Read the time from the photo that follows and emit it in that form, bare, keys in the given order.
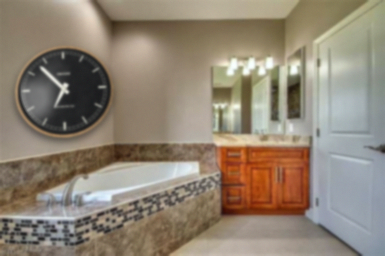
{"hour": 6, "minute": 53}
